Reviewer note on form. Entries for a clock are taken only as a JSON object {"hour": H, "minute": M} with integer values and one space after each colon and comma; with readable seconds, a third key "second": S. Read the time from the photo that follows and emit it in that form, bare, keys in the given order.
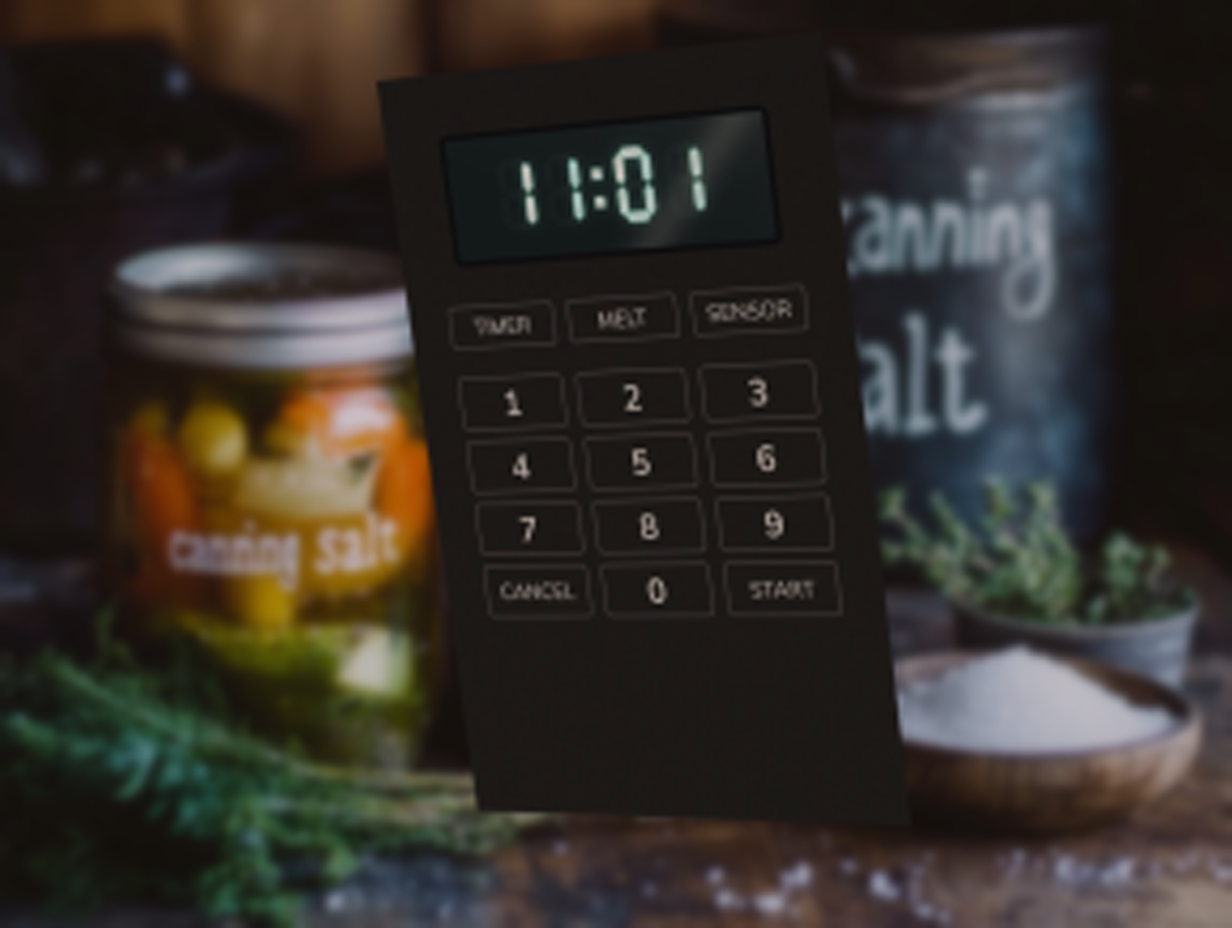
{"hour": 11, "minute": 1}
